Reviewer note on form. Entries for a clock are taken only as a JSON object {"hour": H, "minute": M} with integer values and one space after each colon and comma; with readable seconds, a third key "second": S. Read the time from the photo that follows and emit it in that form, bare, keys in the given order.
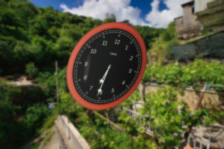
{"hour": 6, "minute": 31}
